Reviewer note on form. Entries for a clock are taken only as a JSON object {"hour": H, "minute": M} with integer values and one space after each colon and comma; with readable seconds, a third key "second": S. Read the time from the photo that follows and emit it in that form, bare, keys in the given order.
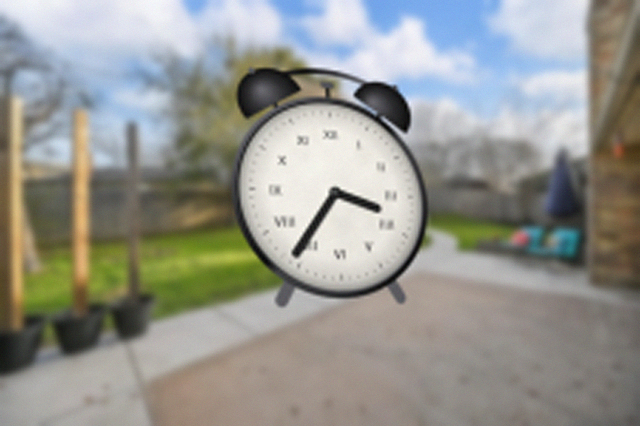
{"hour": 3, "minute": 36}
